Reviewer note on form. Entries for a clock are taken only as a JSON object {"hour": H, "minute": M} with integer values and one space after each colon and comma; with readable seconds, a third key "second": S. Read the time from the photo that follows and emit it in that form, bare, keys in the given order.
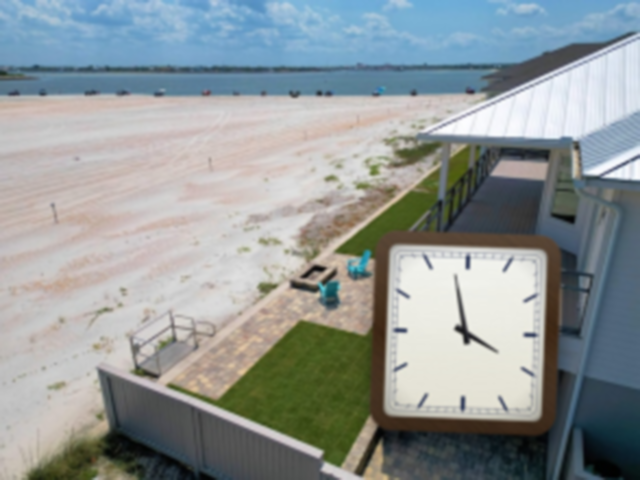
{"hour": 3, "minute": 58}
